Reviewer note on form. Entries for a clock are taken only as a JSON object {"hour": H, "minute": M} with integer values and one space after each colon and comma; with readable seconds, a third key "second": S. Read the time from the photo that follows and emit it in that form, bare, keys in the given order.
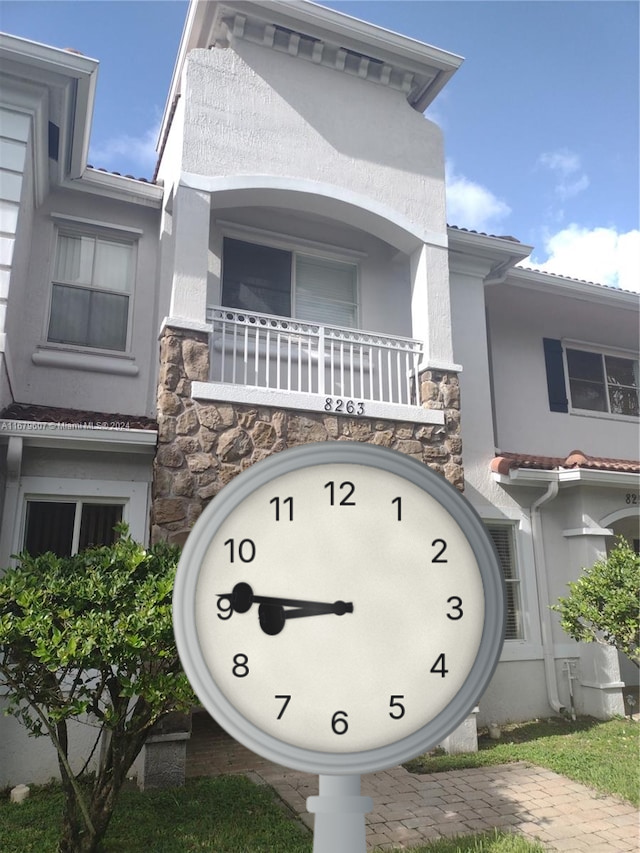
{"hour": 8, "minute": 46}
